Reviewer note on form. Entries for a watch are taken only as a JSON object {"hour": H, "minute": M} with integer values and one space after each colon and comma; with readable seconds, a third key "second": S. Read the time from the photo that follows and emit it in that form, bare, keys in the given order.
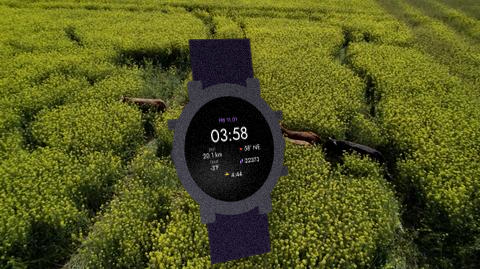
{"hour": 3, "minute": 58}
